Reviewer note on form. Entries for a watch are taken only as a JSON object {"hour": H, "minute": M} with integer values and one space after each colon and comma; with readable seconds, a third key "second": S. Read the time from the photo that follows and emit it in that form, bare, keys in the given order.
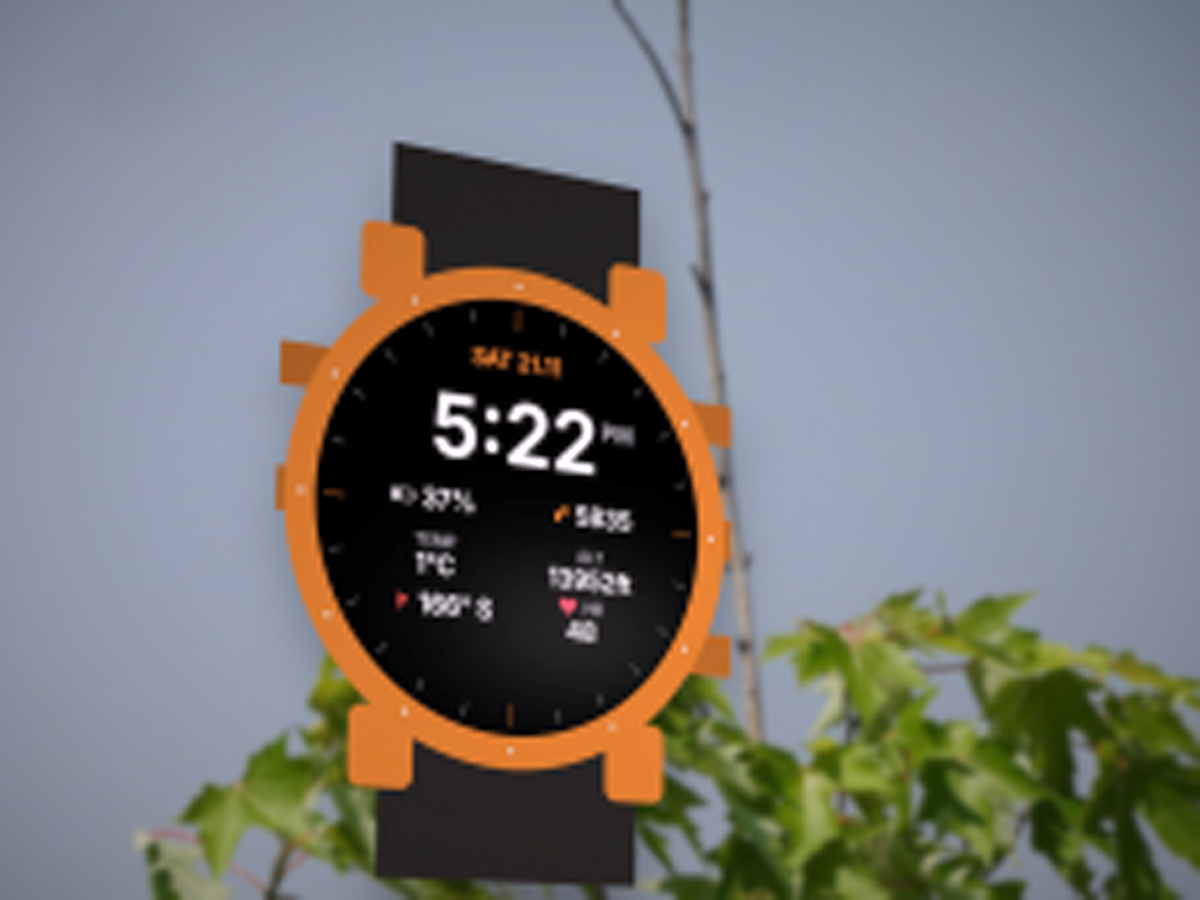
{"hour": 5, "minute": 22}
